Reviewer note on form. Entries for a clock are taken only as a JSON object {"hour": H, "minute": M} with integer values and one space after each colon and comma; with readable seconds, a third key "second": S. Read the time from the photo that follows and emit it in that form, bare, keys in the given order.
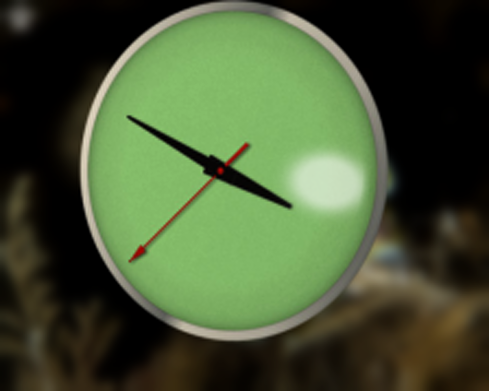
{"hour": 3, "minute": 49, "second": 38}
